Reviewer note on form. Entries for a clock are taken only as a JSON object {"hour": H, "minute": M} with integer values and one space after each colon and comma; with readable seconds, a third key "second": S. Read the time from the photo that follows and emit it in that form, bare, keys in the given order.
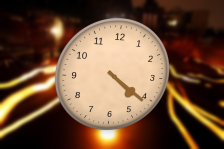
{"hour": 4, "minute": 21}
